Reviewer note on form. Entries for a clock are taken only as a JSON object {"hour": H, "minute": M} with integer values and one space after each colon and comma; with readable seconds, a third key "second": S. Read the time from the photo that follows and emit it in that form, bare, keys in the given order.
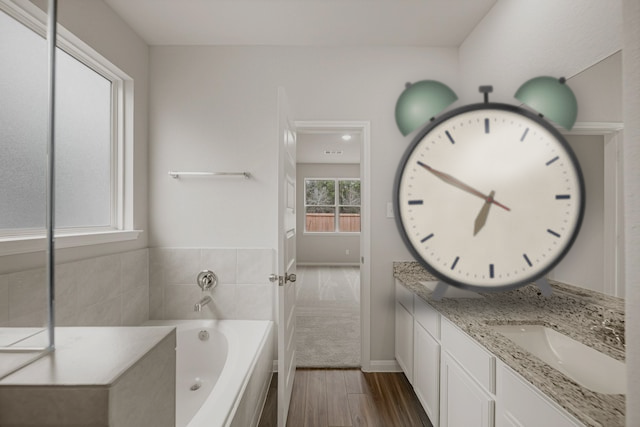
{"hour": 6, "minute": 49, "second": 50}
